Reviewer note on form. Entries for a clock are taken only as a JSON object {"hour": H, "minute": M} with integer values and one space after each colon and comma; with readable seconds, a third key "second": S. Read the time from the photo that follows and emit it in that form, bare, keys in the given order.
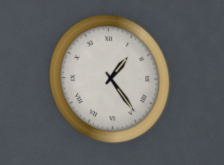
{"hour": 1, "minute": 24}
